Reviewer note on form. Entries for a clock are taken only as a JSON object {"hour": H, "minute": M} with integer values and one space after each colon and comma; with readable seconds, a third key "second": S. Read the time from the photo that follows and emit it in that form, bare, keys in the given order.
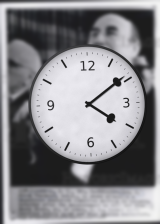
{"hour": 4, "minute": 9}
